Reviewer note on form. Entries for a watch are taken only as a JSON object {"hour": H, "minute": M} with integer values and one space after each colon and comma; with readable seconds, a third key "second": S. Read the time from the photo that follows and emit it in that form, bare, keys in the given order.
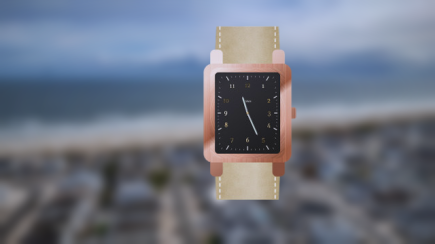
{"hour": 11, "minute": 26}
